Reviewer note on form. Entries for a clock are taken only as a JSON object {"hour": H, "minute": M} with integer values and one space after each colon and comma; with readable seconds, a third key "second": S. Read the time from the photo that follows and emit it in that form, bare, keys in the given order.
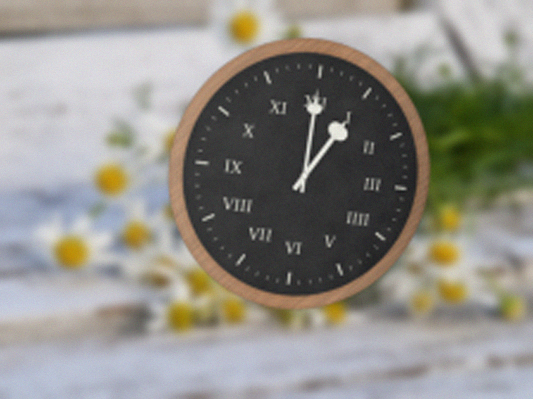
{"hour": 1, "minute": 0}
